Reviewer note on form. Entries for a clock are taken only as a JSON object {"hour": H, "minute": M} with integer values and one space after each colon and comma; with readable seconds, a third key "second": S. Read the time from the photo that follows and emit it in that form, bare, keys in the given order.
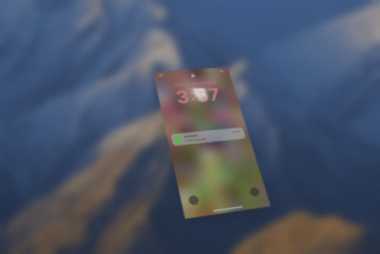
{"hour": 3, "minute": 57}
